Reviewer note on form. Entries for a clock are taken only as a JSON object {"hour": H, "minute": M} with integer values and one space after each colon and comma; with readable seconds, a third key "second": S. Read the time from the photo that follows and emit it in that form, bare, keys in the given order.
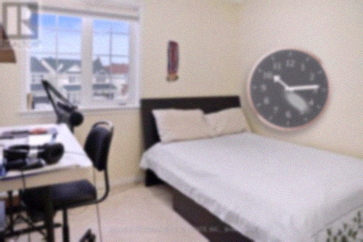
{"hour": 10, "minute": 14}
